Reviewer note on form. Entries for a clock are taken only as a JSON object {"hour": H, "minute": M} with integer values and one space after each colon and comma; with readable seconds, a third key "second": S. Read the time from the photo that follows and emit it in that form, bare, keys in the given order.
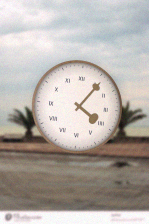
{"hour": 4, "minute": 6}
